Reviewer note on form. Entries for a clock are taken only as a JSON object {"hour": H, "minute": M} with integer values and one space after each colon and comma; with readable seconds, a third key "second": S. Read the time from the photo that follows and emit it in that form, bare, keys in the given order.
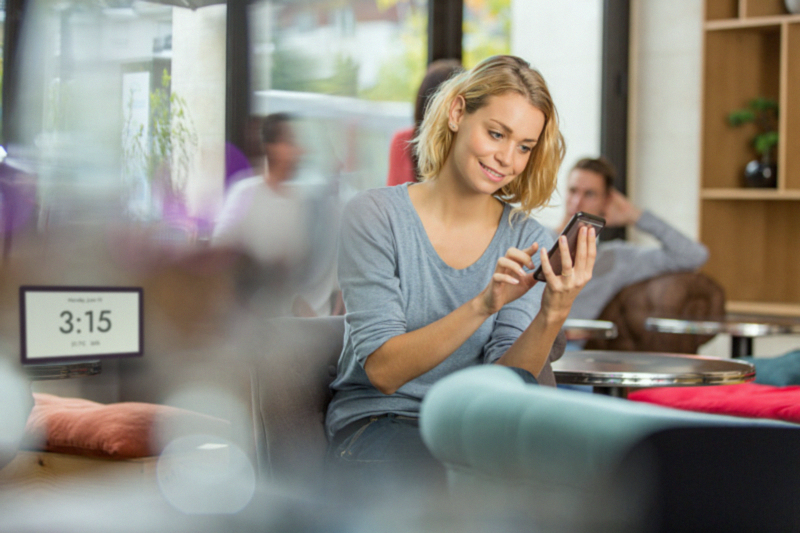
{"hour": 3, "minute": 15}
